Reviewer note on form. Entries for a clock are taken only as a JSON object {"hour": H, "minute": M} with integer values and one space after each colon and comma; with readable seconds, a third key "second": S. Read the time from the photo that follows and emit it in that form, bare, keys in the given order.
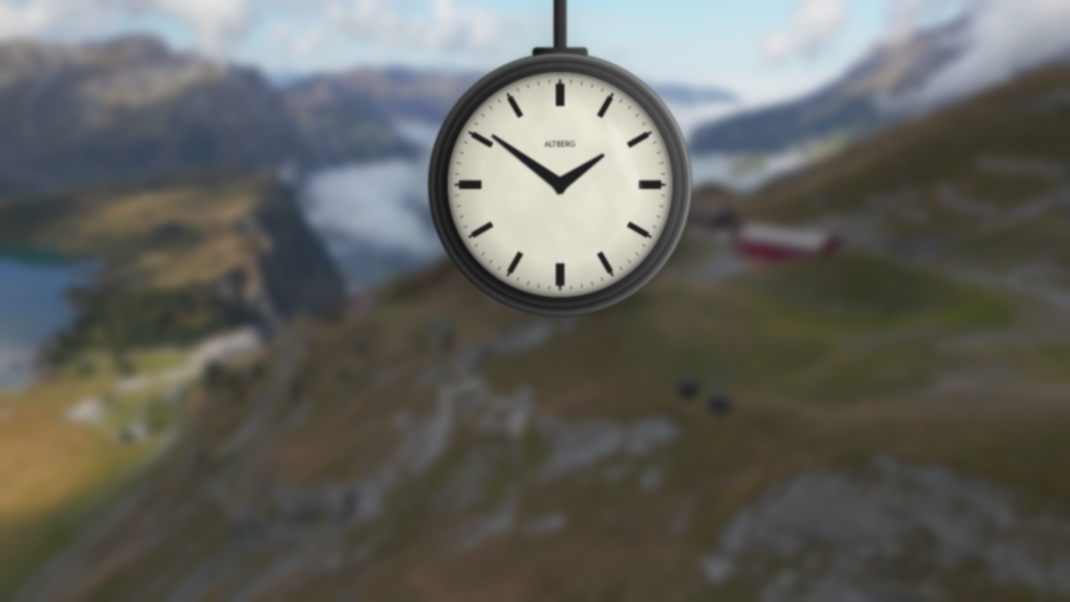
{"hour": 1, "minute": 51}
